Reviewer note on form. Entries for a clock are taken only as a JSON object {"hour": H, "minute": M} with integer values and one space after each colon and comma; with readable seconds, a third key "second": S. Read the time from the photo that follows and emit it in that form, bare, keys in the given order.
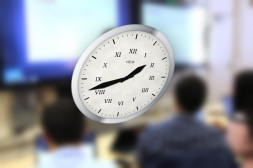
{"hour": 1, "minute": 42}
